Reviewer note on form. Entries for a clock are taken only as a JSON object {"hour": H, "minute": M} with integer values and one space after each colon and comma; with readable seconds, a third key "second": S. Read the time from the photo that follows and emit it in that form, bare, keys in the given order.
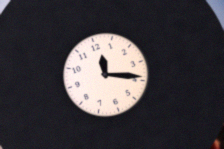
{"hour": 12, "minute": 19}
